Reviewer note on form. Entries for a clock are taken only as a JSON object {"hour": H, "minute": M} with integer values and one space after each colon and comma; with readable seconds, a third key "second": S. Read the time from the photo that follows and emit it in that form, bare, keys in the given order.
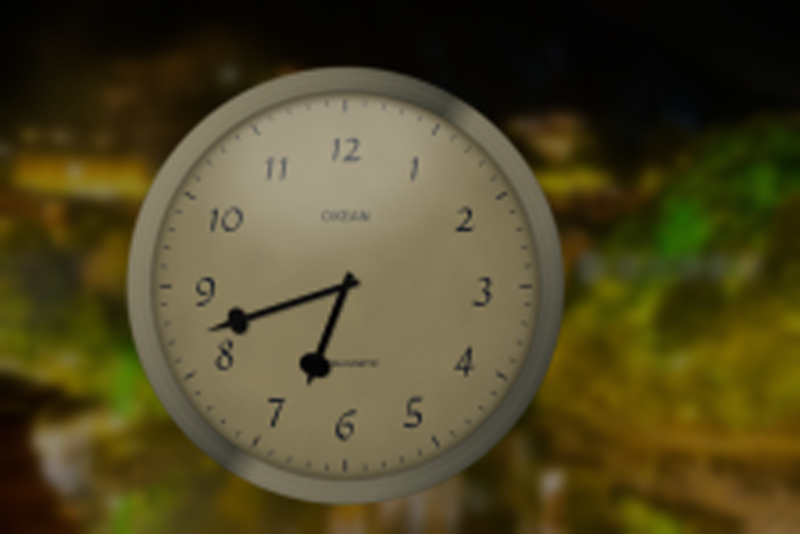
{"hour": 6, "minute": 42}
